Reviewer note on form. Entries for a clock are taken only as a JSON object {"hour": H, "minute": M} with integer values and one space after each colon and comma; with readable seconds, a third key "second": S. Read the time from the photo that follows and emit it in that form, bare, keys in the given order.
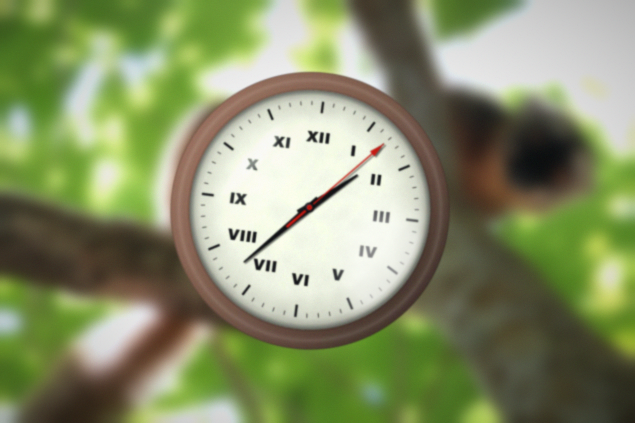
{"hour": 1, "minute": 37, "second": 7}
